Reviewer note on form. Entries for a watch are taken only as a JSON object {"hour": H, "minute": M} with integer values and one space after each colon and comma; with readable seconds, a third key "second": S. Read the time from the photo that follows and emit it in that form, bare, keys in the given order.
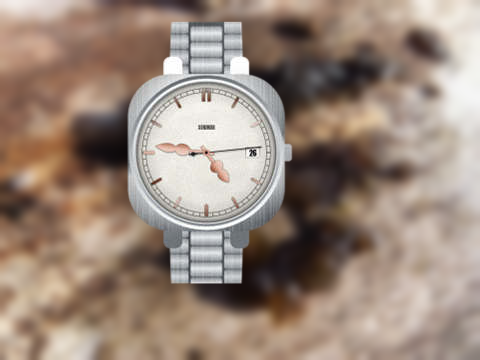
{"hour": 4, "minute": 46, "second": 14}
